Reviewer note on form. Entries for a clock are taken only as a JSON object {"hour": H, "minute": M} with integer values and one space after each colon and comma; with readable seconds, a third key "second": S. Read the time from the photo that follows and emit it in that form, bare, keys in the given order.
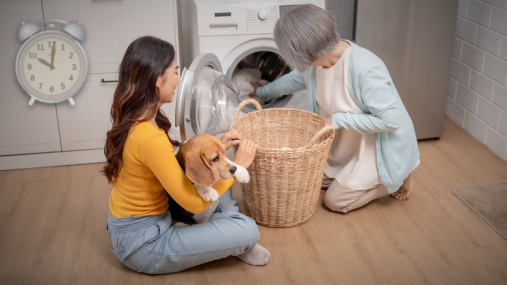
{"hour": 10, "minute": 1}
